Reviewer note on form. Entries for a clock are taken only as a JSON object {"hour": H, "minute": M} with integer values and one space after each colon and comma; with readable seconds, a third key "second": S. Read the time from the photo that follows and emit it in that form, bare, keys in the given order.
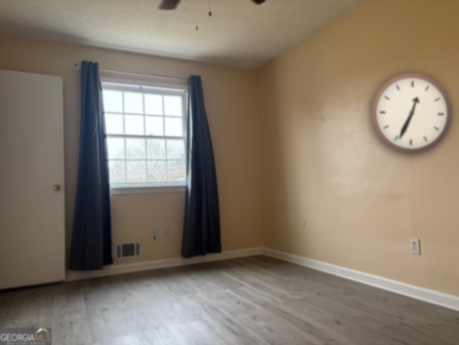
{"hour": 12, "minute": 34}
